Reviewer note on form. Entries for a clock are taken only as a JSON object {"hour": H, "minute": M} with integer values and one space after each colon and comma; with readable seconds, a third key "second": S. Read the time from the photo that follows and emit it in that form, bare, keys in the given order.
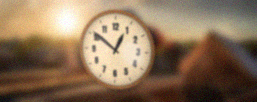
{"hour": 12, "minute": 51}
